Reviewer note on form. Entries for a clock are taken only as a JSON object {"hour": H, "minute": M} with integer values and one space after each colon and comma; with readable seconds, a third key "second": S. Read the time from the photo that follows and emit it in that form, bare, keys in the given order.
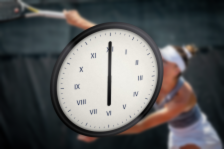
{"hour": 6, "minute": 0}
